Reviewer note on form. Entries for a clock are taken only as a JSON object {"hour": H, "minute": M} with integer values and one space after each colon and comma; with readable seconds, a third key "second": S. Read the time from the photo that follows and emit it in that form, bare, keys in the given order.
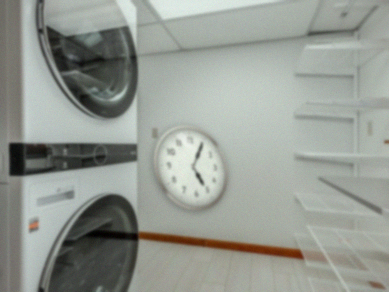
{"hour": 5, "minute": 5}
